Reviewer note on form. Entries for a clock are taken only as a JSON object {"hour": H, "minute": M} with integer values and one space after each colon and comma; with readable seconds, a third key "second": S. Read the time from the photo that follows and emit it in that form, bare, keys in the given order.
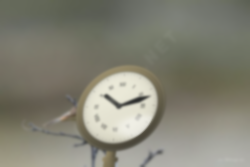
{"hour": 10, "minute": 12}
